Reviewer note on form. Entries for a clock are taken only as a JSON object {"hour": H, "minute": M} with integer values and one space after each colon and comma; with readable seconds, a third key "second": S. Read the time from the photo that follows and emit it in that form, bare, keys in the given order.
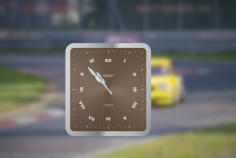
{"hour": 10, "minute": 53}
